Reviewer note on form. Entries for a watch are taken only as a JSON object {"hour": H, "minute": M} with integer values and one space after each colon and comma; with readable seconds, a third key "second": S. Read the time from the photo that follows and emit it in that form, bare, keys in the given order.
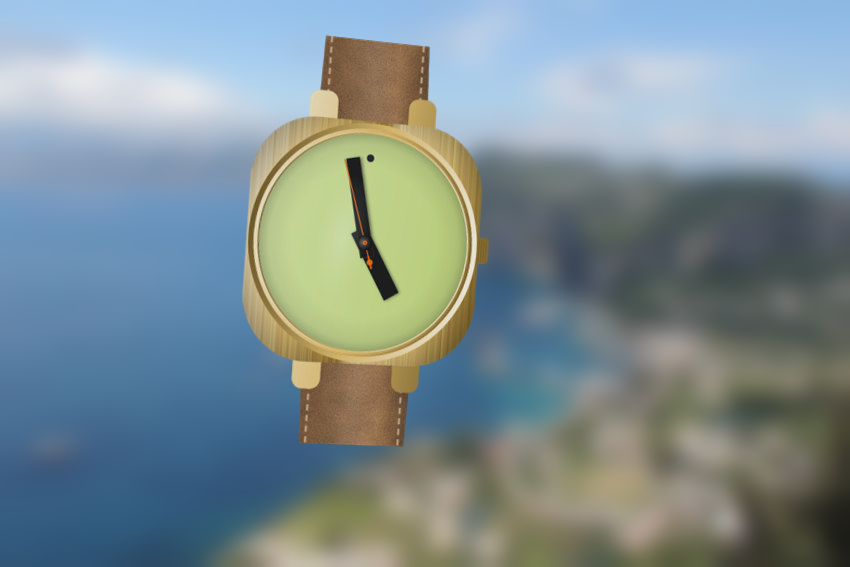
{"hour": 4, "minute": 57, "second": 57}
